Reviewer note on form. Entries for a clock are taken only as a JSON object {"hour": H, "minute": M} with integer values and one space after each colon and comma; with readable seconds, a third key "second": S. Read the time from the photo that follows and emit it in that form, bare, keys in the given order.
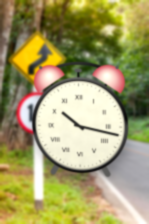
{"hour": 10, "minute": 17}
